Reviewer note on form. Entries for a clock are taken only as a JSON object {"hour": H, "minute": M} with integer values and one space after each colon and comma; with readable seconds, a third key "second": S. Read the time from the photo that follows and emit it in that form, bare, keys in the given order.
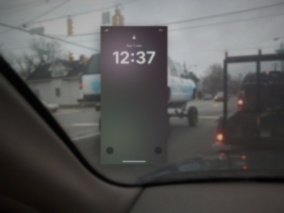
{"hour": 12, "minute": 37}
